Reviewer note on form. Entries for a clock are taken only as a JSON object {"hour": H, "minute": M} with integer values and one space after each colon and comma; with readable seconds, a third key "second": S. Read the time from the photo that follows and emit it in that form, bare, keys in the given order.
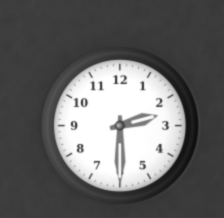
{"hour": 2, "minute": 30}
